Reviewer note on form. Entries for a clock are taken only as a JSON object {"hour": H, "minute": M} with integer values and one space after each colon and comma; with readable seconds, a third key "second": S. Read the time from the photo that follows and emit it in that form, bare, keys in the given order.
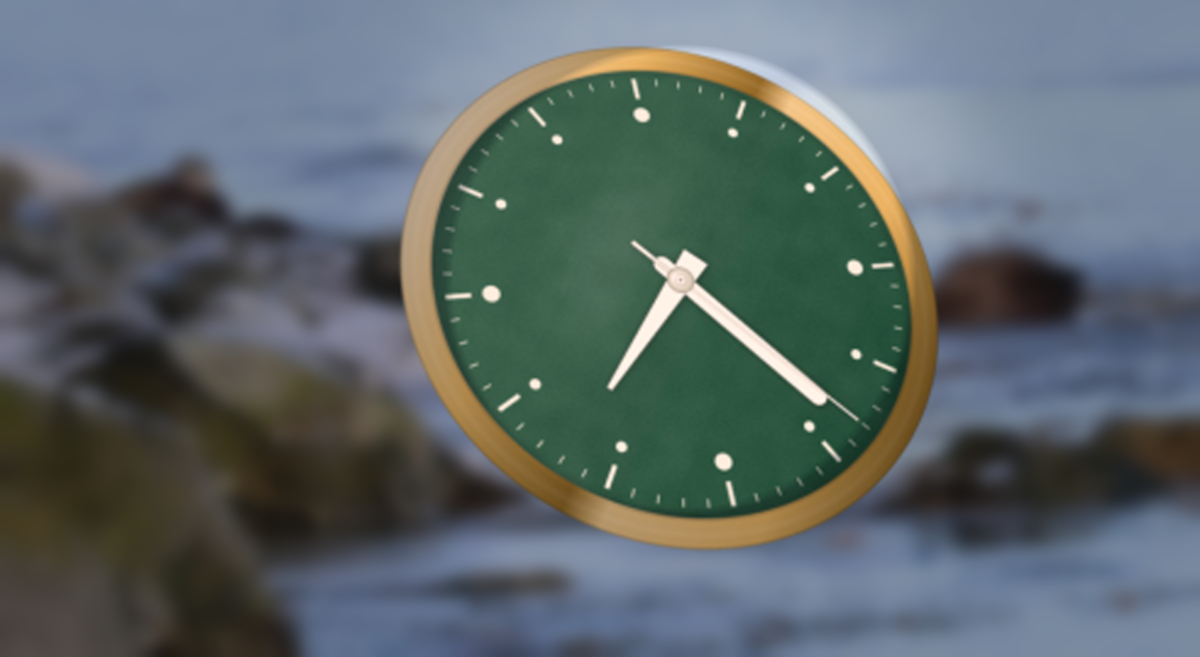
{"hour": 7, "minute": 23, "second": 23}
